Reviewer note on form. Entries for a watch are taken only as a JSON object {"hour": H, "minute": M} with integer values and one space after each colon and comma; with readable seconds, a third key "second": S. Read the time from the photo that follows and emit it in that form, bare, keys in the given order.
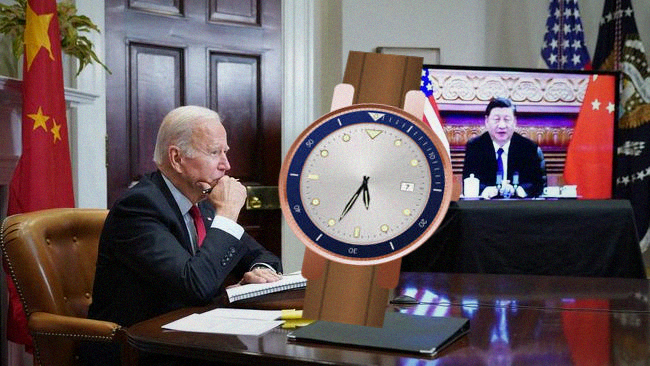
{"hour": 5, "minute": 34}
